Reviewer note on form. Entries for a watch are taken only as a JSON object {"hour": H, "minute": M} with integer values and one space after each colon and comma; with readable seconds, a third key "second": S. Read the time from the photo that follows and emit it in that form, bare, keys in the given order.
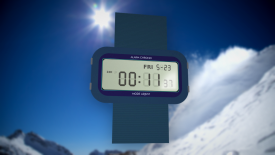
{"hour": 0, "minute": 11, "second": 37}
